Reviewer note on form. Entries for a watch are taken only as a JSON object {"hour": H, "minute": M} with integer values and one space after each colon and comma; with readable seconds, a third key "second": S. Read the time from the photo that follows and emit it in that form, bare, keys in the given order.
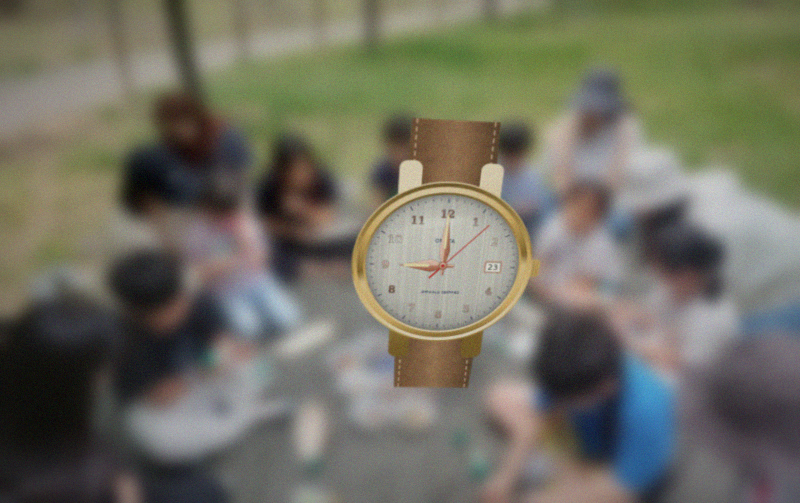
{"hour": 9, "minute": 0, "second": 7}
